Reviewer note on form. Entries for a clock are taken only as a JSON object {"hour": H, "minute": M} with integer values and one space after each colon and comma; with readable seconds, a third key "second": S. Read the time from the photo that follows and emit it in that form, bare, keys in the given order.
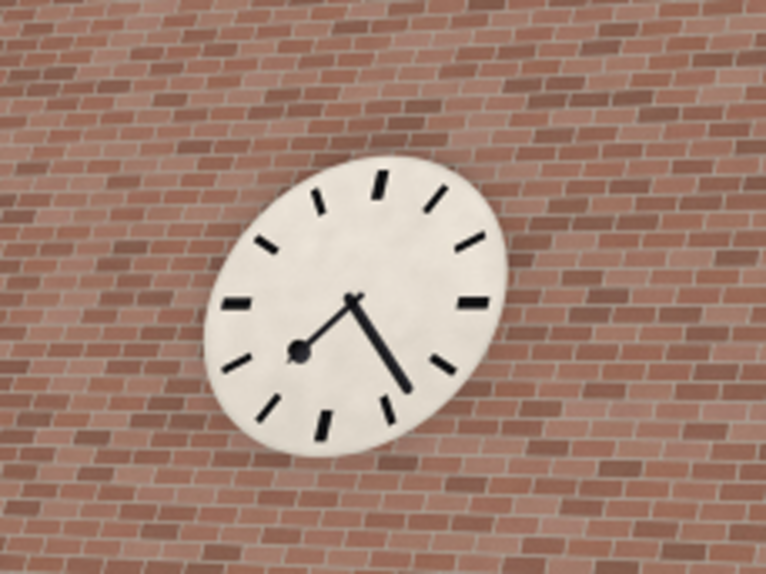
{"hour": 7, "minute": 23}
